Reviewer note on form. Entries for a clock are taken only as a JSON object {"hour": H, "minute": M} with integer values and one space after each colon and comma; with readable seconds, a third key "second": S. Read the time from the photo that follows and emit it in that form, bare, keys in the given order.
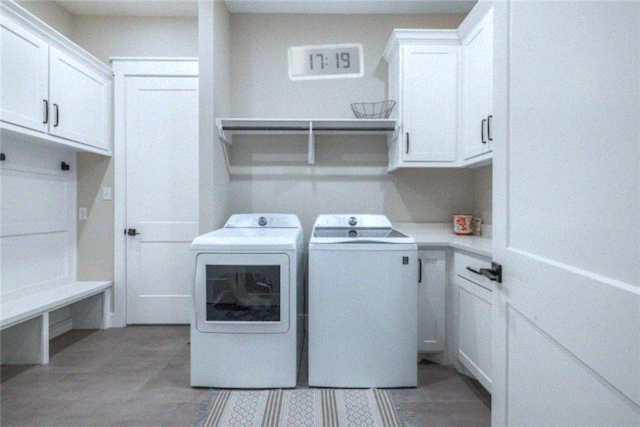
{"hour": 17, "minute": 19}
